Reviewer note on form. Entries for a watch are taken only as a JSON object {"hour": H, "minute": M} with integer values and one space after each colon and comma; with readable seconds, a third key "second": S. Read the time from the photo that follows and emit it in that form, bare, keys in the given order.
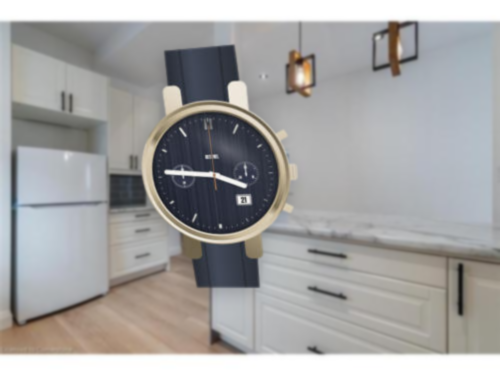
{"hour": 3, "minute": 46}
